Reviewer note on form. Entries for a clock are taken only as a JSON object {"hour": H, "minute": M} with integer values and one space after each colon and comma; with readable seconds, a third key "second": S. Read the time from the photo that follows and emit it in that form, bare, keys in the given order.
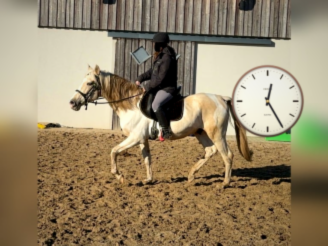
{"hour": 12, "minute": 25}
